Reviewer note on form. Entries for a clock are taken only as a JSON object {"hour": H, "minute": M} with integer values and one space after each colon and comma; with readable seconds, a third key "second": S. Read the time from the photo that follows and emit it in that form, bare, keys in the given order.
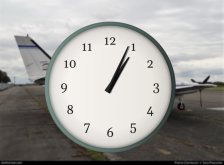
{"hour": 1, "minute": 4}
